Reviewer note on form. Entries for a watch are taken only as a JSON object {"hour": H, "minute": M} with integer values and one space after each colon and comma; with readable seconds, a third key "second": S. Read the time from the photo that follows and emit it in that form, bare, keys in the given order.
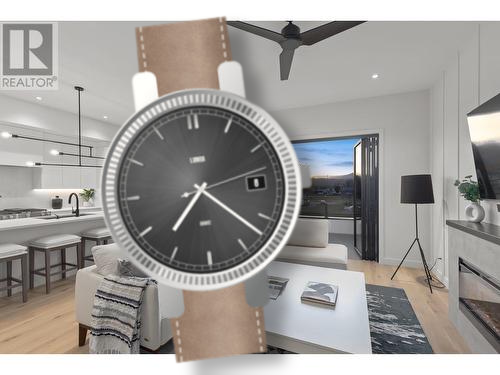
{"hour": 7, "minute": 22, "second": 13}
